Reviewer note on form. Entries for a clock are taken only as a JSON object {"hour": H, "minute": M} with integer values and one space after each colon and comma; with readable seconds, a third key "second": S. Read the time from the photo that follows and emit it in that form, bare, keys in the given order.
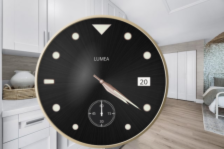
{"hour": 4, "minute": 21}
